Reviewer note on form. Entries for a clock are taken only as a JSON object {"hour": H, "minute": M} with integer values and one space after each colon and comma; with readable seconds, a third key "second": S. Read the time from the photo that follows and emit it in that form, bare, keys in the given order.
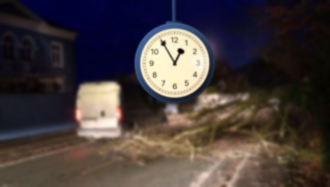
{"hour": 12, "minute": 55}
